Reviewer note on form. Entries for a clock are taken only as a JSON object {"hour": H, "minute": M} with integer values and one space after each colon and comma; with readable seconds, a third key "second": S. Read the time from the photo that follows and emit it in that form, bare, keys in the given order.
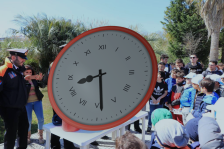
{"hour": 8, "minute": 29}
